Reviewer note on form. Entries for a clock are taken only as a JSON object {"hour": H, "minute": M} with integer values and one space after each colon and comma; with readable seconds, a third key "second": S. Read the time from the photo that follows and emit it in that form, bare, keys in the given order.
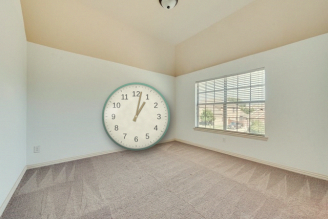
{"hour": 1, "minute": 2}
